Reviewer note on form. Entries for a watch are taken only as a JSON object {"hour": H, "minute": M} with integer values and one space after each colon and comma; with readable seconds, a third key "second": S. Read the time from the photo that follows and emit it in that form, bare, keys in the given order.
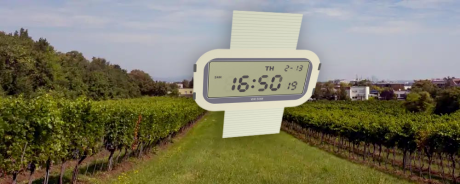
{"hour": 16, "minute": 50, "second": 19}
